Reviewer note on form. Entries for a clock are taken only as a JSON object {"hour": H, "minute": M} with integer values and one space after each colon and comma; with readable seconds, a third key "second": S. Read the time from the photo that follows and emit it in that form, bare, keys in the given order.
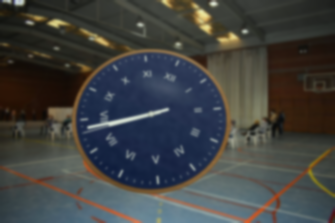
{"hour": 7, "minute": 38, "second": 38}
